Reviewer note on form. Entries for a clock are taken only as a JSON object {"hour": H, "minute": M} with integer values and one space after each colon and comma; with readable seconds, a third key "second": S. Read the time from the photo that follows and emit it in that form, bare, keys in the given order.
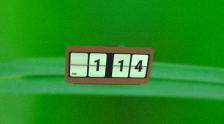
{"hour": 1, "minute": 14}
